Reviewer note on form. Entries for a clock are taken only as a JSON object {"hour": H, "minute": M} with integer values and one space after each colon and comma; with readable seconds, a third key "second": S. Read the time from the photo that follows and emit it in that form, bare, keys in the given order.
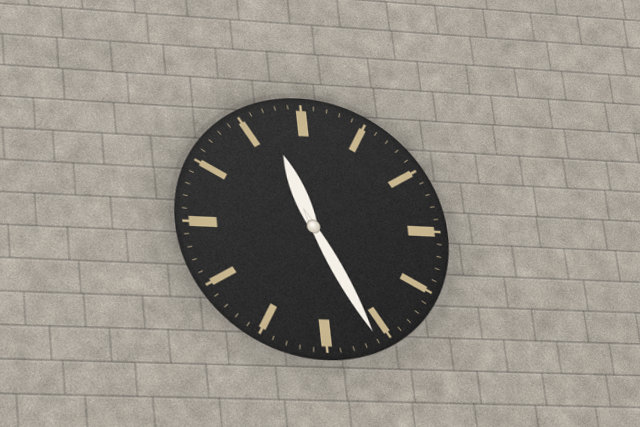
{"hour": 11, "minute": 26}
